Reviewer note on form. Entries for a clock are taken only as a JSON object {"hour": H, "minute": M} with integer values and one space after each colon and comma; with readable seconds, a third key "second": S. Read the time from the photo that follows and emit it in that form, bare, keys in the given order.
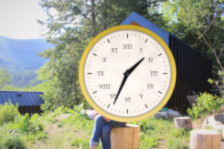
{"hour": 1, "minute": 34}
